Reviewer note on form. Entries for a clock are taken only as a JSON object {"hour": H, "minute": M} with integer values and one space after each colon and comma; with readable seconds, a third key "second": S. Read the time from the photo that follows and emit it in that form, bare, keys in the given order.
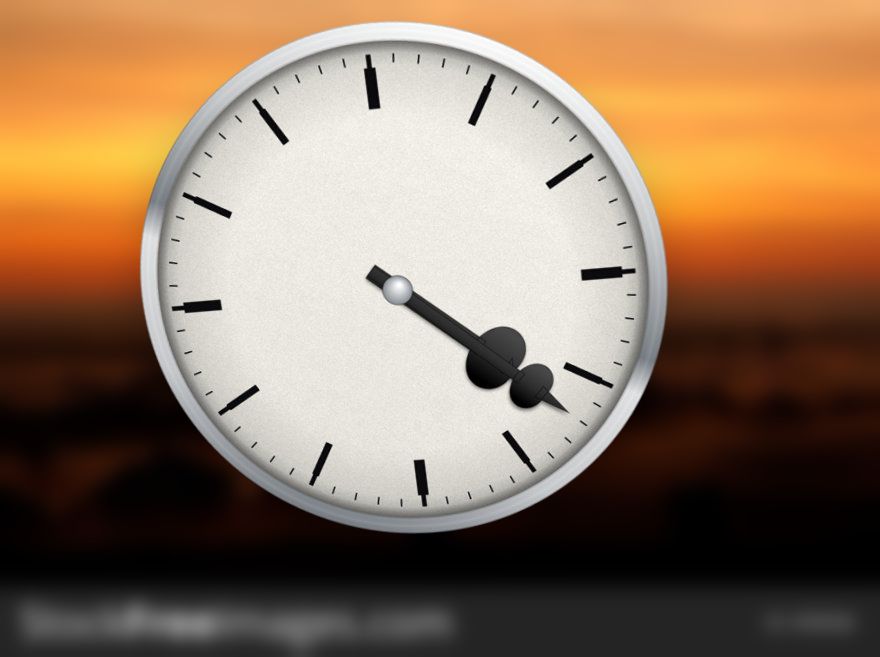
{"hour": 4, "minute": 22}
